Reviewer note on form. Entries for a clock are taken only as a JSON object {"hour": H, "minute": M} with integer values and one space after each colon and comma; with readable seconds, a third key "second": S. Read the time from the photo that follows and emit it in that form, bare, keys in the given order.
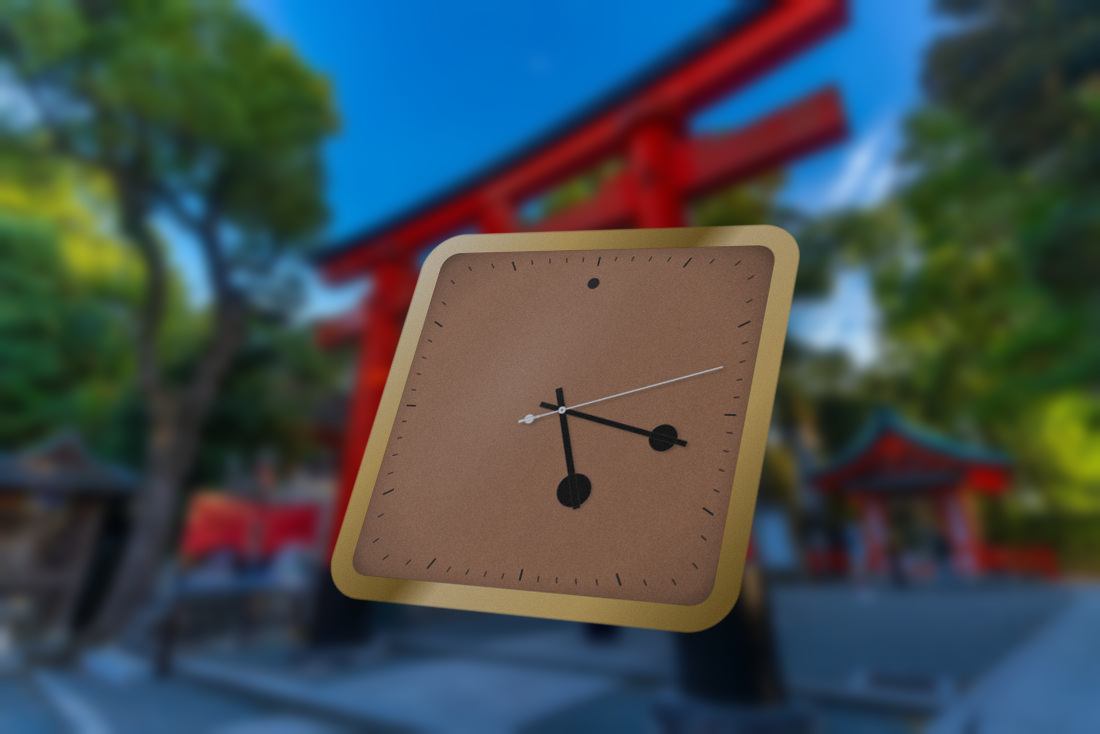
{"hour": 5, "minute": 17, "second": 12}
